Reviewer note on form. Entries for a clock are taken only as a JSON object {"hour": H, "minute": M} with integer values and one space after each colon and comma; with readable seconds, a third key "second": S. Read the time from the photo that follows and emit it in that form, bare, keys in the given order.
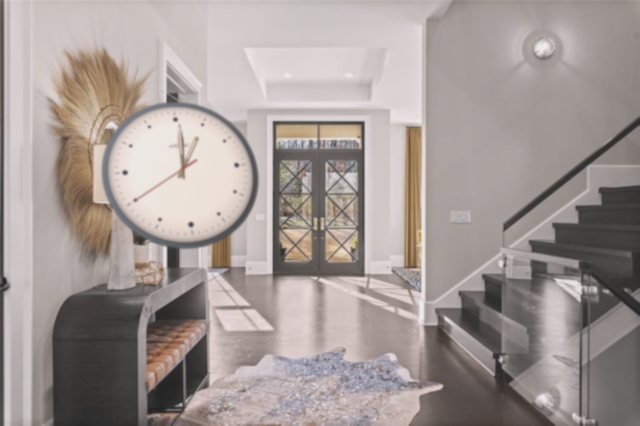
{"hour": 1, "minute": 0, "second": 40}
